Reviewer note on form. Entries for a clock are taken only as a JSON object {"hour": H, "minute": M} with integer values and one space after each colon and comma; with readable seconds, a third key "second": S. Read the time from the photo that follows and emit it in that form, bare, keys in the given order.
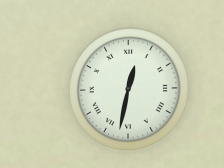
{"hour": 12, "minute": 32}
